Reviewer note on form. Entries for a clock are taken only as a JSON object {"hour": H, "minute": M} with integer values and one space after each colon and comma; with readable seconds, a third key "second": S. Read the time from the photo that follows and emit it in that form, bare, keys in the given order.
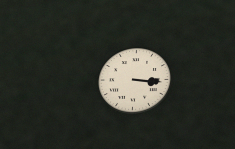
{"hour": 3, "minute": 16}
